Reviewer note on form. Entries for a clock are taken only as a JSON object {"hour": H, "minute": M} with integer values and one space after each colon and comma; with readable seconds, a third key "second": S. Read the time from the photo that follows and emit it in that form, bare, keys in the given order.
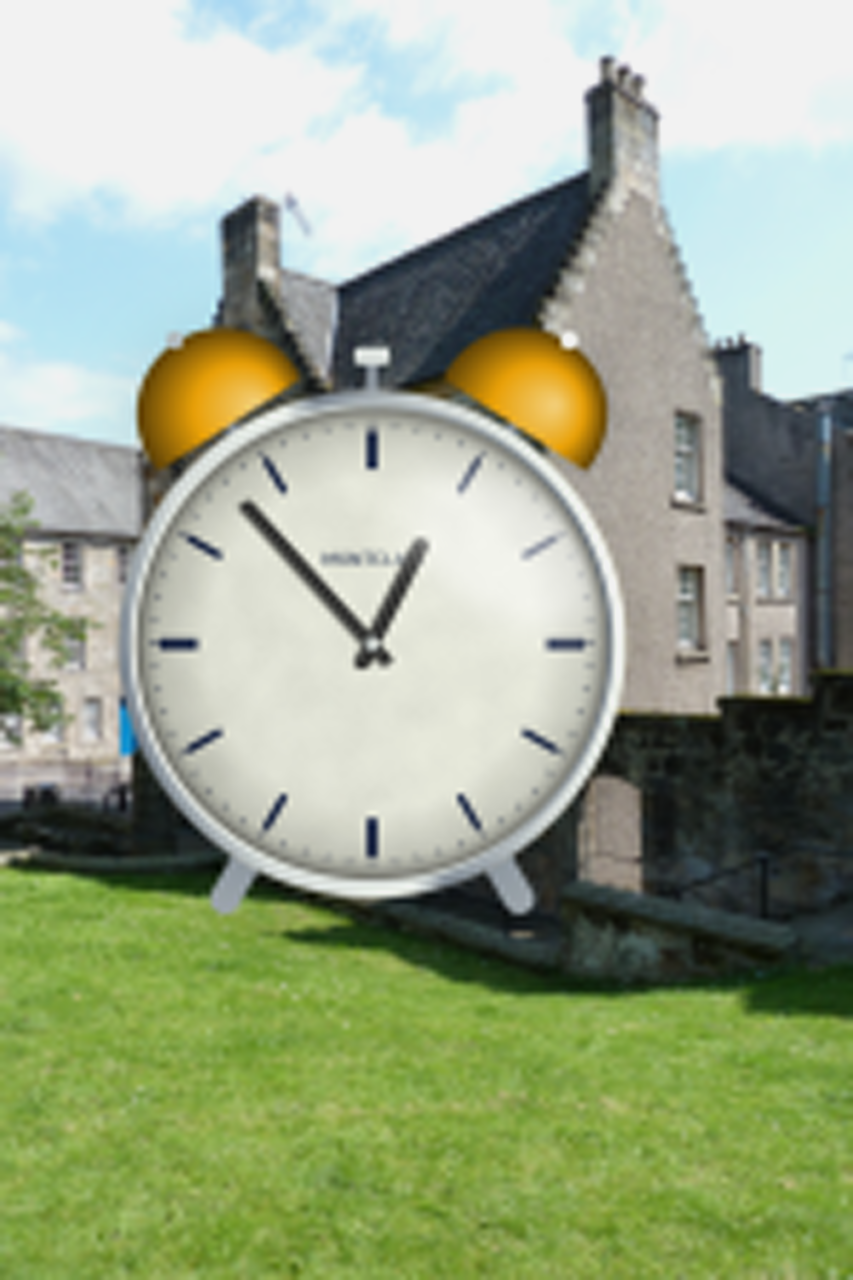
{"hour": 12, "minute": 53}
